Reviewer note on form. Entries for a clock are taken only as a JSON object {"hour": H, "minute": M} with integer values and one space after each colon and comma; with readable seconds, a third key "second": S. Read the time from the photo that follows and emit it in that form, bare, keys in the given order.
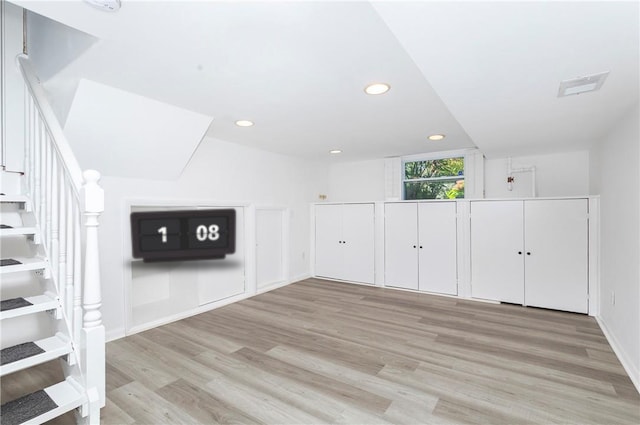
{"hour": 1, "minute": 8}
